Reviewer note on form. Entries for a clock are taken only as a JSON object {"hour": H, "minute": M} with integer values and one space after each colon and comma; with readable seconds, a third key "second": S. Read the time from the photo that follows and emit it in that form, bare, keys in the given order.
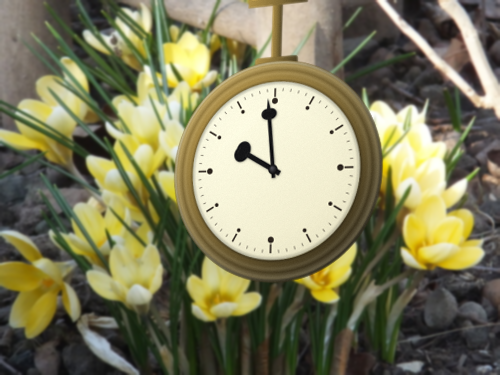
{"hour": 9, "minute": 59}
